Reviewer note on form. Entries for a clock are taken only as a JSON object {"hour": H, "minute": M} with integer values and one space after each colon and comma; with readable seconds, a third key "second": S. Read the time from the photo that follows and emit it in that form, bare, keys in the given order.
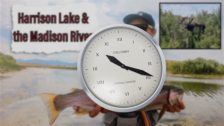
{"hour": 10, "minute": 19}
